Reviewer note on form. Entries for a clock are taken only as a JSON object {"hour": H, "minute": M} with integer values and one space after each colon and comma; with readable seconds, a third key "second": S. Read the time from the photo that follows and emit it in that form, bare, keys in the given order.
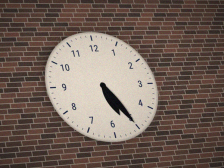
{"hour": 5, "minute": 25}
